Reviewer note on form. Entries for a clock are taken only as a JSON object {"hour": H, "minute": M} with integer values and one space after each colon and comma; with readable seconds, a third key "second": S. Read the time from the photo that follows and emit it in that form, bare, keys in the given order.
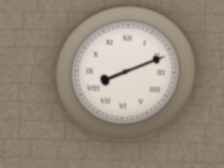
{"hour": 8, "minute": 11}
